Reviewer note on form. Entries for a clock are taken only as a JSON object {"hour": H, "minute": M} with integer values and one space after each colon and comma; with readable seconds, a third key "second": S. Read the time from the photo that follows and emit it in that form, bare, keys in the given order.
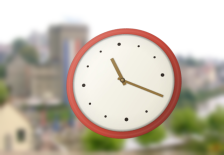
{"hour": 11, "minute": 20}
